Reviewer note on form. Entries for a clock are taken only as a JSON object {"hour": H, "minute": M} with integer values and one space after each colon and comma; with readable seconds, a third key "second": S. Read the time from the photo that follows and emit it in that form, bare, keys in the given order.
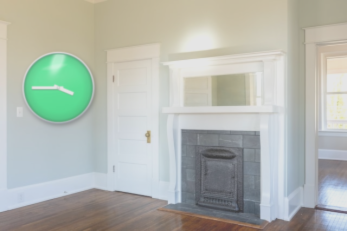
{"hour": 3, "minute": 45}
